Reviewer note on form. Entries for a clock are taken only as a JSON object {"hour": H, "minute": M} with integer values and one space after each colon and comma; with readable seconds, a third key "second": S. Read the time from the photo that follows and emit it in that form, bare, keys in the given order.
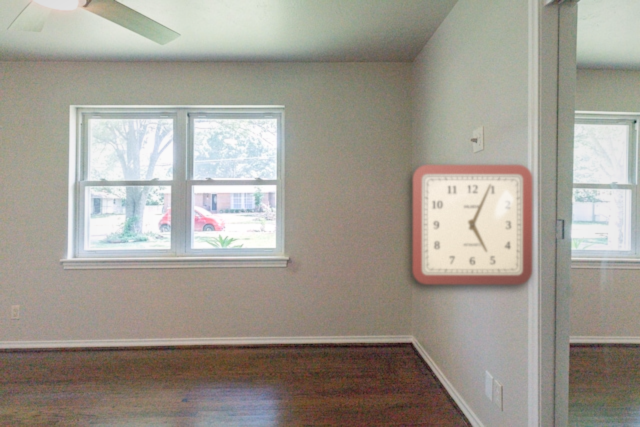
{"hour": 5, "minute": 4}
